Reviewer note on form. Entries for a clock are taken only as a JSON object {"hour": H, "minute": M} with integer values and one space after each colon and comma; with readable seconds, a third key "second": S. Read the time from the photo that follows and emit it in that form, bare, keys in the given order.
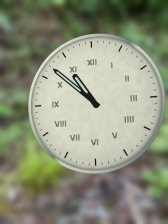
{"hour": 10, "minute": 52}
